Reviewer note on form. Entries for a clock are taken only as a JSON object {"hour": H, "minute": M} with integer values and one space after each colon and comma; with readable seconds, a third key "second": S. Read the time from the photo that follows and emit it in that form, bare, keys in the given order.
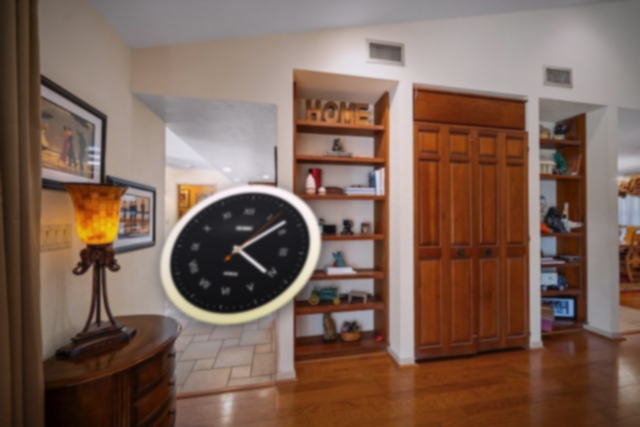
{"hour": 4, "minute": 8, "second": 6}
